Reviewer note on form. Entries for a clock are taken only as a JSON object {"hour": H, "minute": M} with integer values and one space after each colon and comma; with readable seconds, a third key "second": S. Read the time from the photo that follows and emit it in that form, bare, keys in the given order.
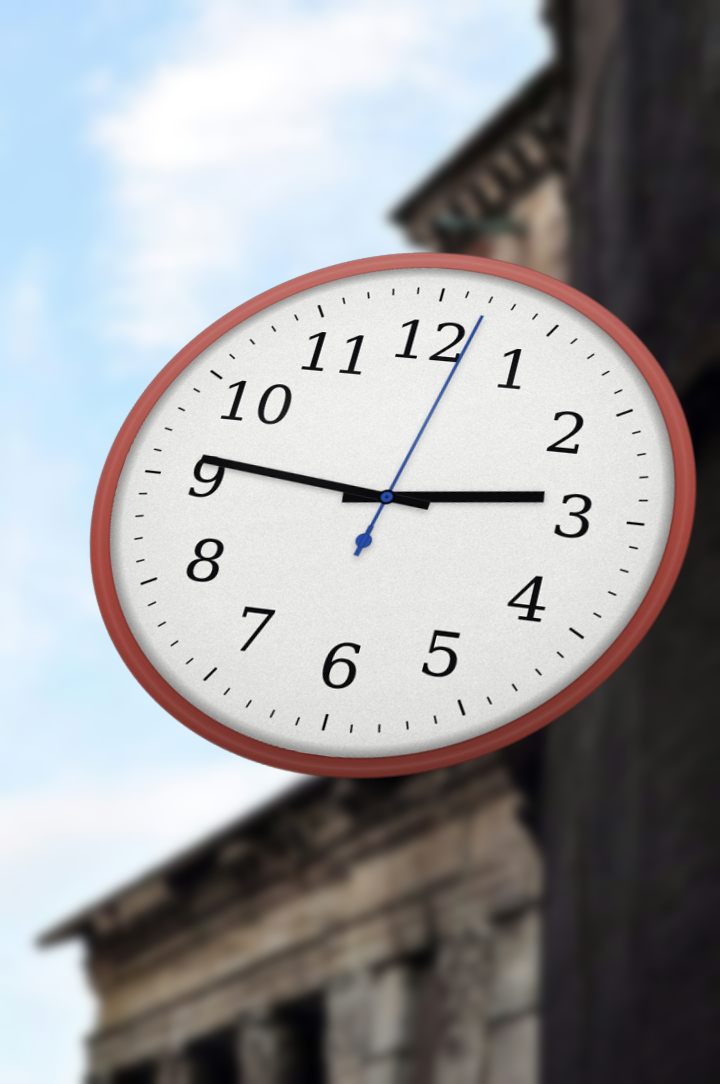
{"hour": 2, "minute": 46, "second": 2}
